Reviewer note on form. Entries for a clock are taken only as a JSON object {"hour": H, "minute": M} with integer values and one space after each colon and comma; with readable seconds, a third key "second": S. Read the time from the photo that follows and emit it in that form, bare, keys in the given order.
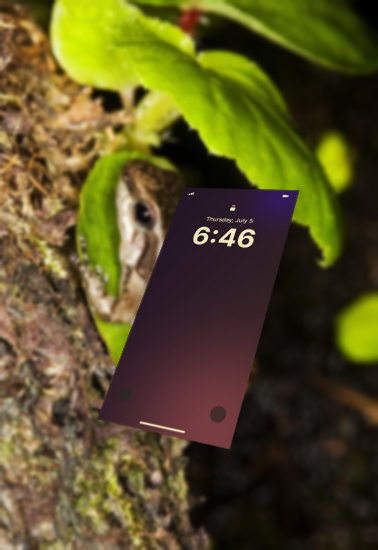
{"hour": 6, "minute": 46}
